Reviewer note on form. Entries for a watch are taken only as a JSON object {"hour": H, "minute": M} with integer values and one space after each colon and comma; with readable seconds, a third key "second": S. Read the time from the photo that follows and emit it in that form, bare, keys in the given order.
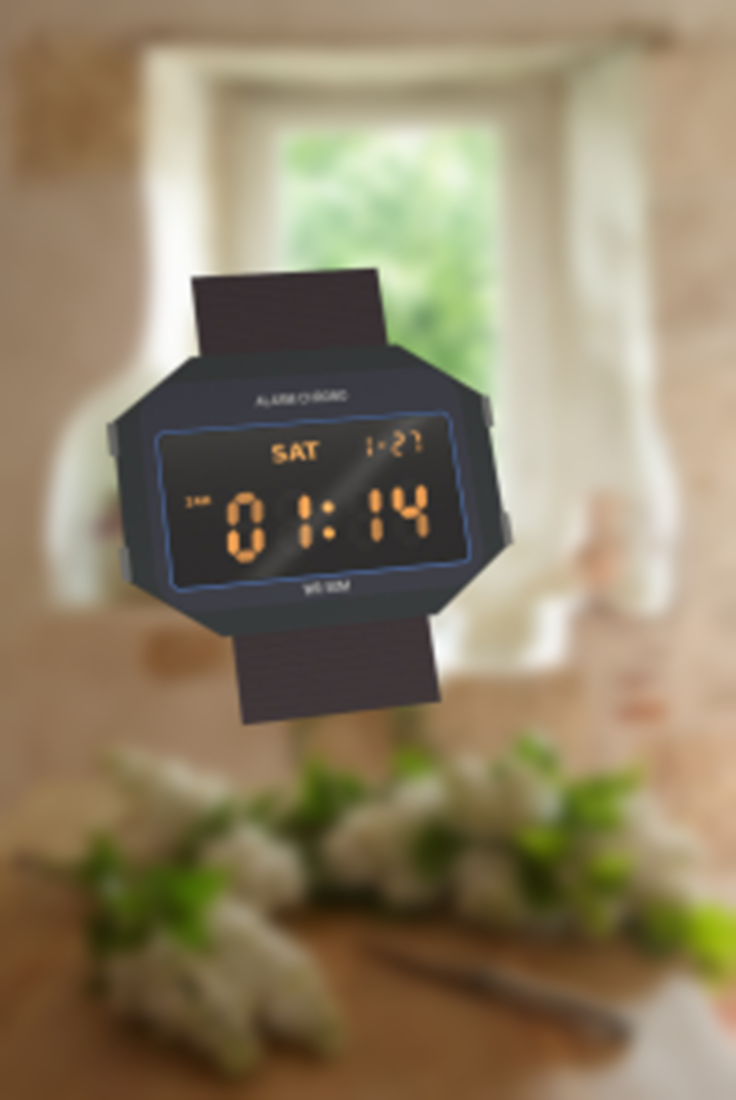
{"hour": 1, "minute": 14}
